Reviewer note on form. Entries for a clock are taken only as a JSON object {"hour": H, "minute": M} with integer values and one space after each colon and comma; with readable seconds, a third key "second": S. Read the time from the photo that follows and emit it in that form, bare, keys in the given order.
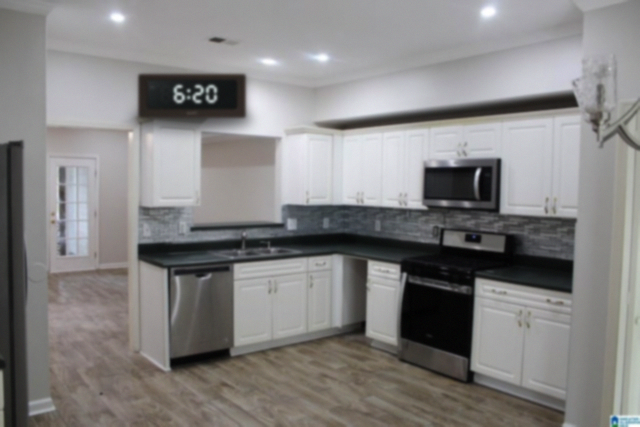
{"hour": 6, "minute": 20}
